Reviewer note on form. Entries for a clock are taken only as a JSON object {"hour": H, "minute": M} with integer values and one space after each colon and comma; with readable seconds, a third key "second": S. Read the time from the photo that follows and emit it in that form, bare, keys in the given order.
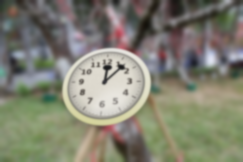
{"hour": 12, "minute": 7}
